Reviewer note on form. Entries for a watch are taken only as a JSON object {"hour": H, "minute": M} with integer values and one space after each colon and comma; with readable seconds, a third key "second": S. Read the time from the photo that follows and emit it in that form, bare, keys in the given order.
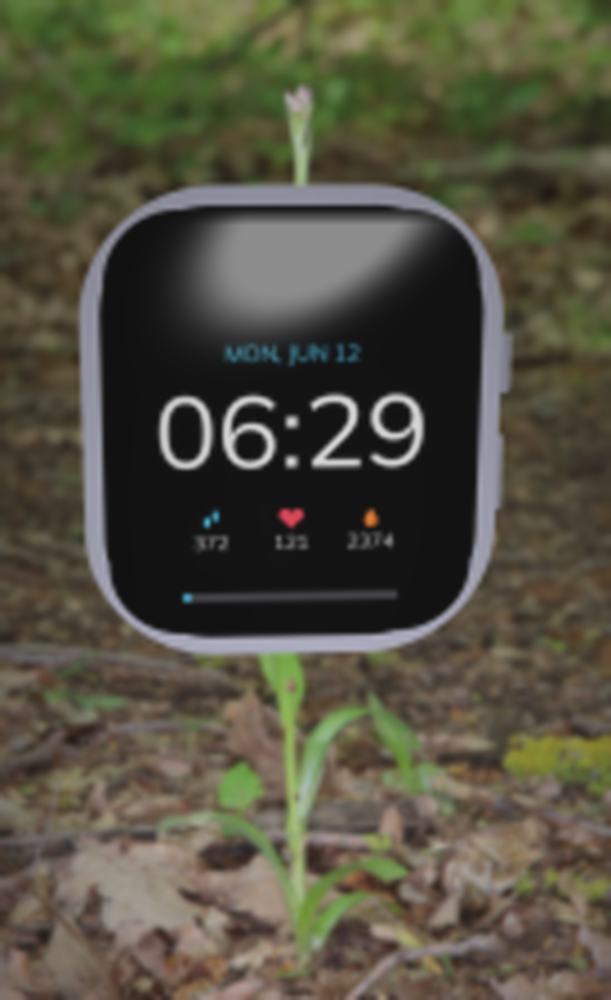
{"hour": 6, "minute": 29}
